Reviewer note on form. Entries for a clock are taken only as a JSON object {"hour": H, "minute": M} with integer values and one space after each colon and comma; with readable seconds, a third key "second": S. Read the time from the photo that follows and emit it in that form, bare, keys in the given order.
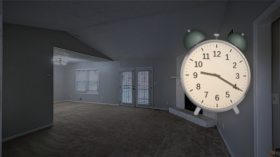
{"hour": 9, "minute": 20}
